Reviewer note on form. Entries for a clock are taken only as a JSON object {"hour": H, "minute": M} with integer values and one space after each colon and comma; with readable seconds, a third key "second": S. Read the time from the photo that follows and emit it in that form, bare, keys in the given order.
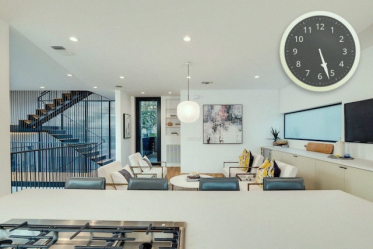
{"hour": 5, "minute": 27}
